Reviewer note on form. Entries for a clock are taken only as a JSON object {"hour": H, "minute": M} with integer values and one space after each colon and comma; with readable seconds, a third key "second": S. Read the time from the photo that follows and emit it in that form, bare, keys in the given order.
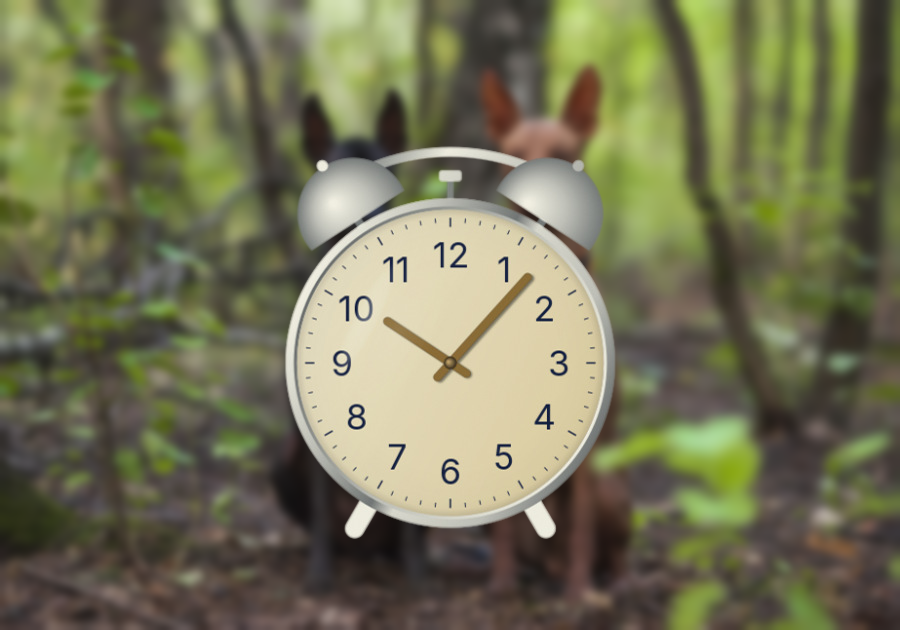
{"hour": 10, "minute": 7}
